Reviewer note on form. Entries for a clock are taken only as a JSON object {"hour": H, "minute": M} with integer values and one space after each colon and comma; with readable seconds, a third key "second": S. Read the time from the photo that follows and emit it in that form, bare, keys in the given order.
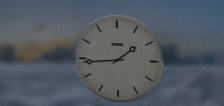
{"hour": 1, "minute": 44}
